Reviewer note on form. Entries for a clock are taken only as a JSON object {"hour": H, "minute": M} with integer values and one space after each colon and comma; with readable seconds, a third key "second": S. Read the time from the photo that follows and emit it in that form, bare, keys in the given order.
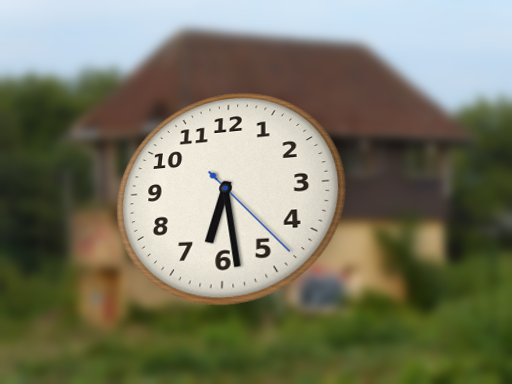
{"hour": 6, "minute": 28, "second": 23}
